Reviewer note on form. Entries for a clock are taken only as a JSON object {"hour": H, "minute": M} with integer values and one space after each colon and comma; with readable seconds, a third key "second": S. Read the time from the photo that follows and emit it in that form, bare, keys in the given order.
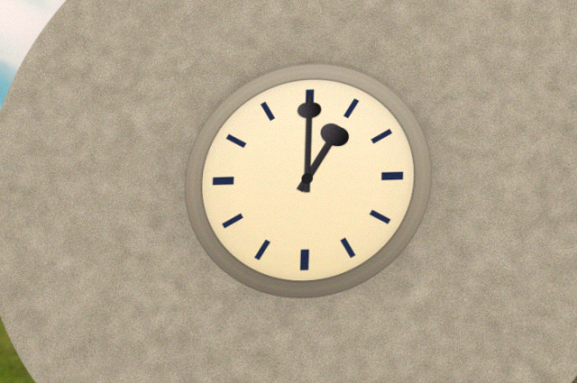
{"hour": 1, "minute": 0}
